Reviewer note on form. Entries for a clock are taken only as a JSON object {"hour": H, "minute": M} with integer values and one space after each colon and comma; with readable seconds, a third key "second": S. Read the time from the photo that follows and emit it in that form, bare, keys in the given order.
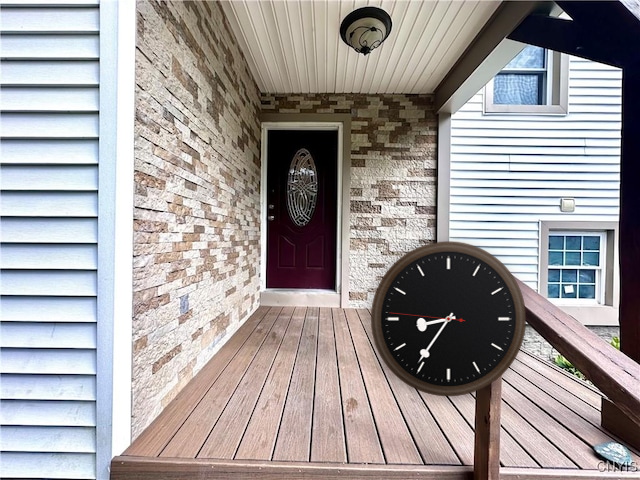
{"hour": 8, "minute": 35, "second": 46}
